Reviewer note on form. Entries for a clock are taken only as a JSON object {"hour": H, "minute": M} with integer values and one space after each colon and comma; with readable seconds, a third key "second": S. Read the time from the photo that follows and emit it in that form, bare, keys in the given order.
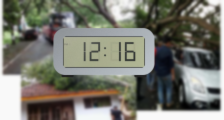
{"hour": 12, "minute": 16}
